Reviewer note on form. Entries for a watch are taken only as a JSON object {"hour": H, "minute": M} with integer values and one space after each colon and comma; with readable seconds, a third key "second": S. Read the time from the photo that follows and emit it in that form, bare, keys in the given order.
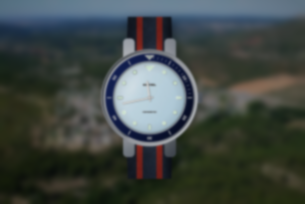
{"hour": 11, "minute": 43}
